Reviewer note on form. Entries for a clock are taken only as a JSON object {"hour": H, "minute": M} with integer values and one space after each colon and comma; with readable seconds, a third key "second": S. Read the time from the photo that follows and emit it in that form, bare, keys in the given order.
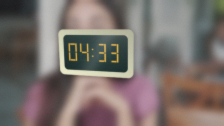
{"hour": 4, "minute": 33}
